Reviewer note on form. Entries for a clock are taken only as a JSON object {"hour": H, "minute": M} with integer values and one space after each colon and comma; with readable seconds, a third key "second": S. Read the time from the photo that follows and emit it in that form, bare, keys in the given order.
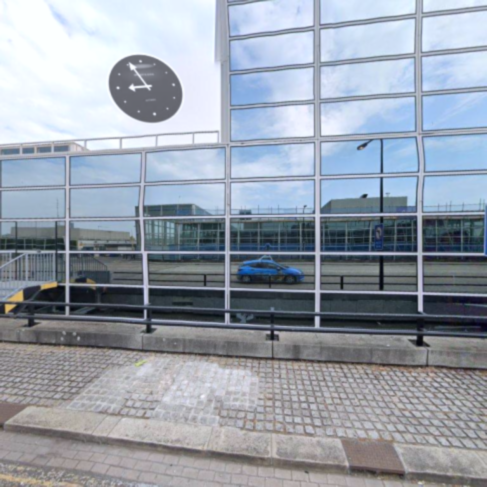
{"hour": 8, "minute": 56}
